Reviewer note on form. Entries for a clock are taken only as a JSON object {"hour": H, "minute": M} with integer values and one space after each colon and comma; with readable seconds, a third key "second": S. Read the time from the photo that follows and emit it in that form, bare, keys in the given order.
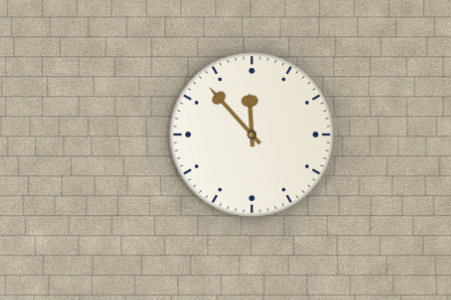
{"hour": 11, "minute": 53}
